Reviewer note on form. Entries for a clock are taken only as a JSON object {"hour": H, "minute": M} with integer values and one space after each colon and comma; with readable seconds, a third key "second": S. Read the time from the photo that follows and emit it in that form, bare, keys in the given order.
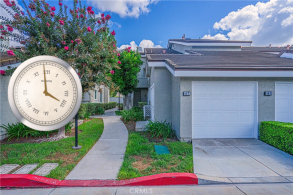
{"hour": 3, "minute": 59}
